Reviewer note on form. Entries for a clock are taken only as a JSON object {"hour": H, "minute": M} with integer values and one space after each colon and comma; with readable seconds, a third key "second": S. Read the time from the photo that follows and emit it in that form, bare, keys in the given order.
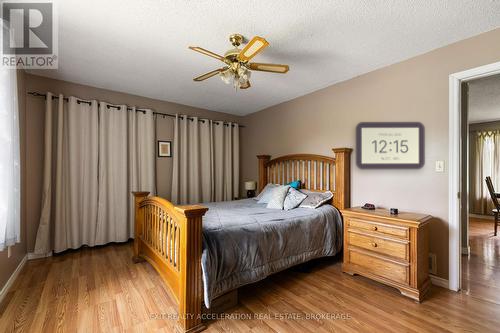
{"hour": 12, "minute": 15}
